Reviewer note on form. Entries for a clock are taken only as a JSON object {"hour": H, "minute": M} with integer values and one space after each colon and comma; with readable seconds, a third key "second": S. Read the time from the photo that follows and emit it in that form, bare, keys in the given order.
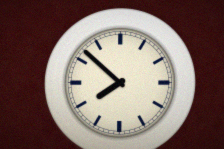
{"hour": 7, "minute": 52}
